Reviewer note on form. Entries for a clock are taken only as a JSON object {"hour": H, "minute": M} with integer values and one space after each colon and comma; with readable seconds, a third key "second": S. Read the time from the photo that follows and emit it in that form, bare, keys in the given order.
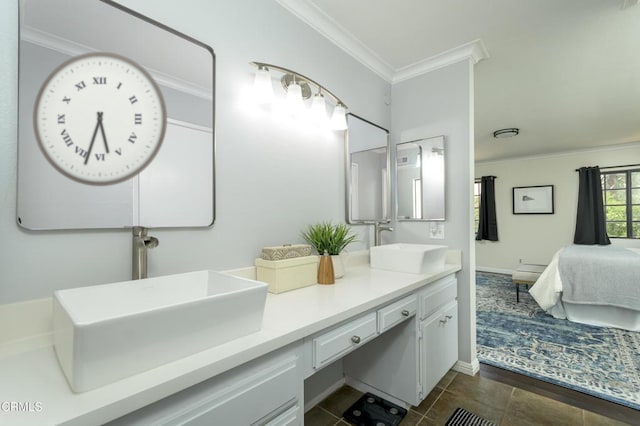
{"hour": 5, "minute": 33}
